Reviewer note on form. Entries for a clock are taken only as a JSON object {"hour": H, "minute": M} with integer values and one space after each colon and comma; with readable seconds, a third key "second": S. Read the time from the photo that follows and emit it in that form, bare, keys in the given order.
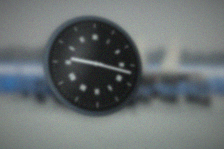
{"hour": 9, "minute": 17}
